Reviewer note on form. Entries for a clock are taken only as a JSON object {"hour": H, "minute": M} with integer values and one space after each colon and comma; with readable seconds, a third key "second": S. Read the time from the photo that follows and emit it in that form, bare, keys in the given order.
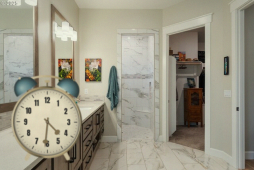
{"hour": 4, "minute": 31}
